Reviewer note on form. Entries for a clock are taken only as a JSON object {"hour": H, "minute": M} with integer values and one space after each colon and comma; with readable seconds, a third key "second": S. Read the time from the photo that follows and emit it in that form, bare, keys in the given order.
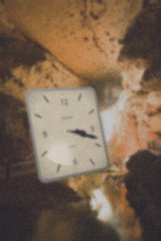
{"hour": 3, "minute": 18}
